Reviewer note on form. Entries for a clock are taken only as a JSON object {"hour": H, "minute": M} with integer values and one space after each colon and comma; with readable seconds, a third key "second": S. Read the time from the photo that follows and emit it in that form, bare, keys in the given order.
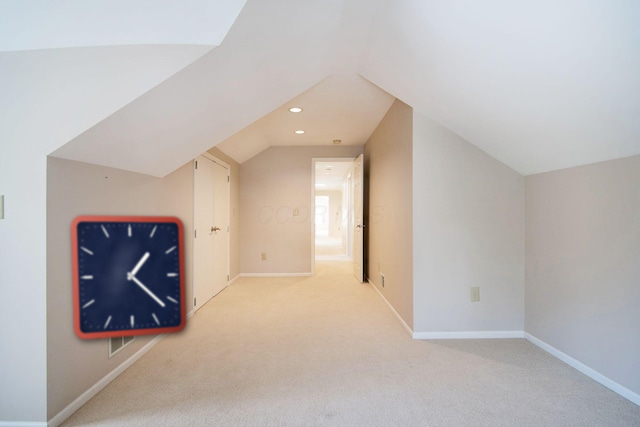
{"hour": 1, "minute": 22}
